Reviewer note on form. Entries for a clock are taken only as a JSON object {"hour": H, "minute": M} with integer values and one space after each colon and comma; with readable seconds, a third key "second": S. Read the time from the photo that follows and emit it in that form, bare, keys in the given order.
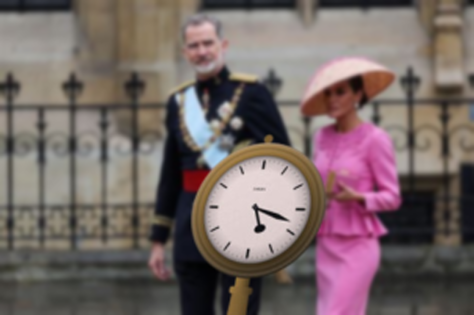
{"hour": 5, "minute": 18}
